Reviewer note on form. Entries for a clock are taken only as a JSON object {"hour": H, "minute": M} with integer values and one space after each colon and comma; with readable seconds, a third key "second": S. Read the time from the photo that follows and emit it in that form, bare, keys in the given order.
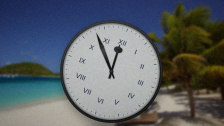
{"hour": 11, "minute": 53}
